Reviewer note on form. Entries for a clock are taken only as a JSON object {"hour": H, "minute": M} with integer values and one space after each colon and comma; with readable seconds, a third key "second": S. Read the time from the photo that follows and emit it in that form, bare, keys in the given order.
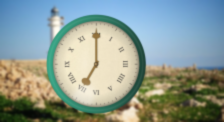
{"hour": 7, "minute": 0}
